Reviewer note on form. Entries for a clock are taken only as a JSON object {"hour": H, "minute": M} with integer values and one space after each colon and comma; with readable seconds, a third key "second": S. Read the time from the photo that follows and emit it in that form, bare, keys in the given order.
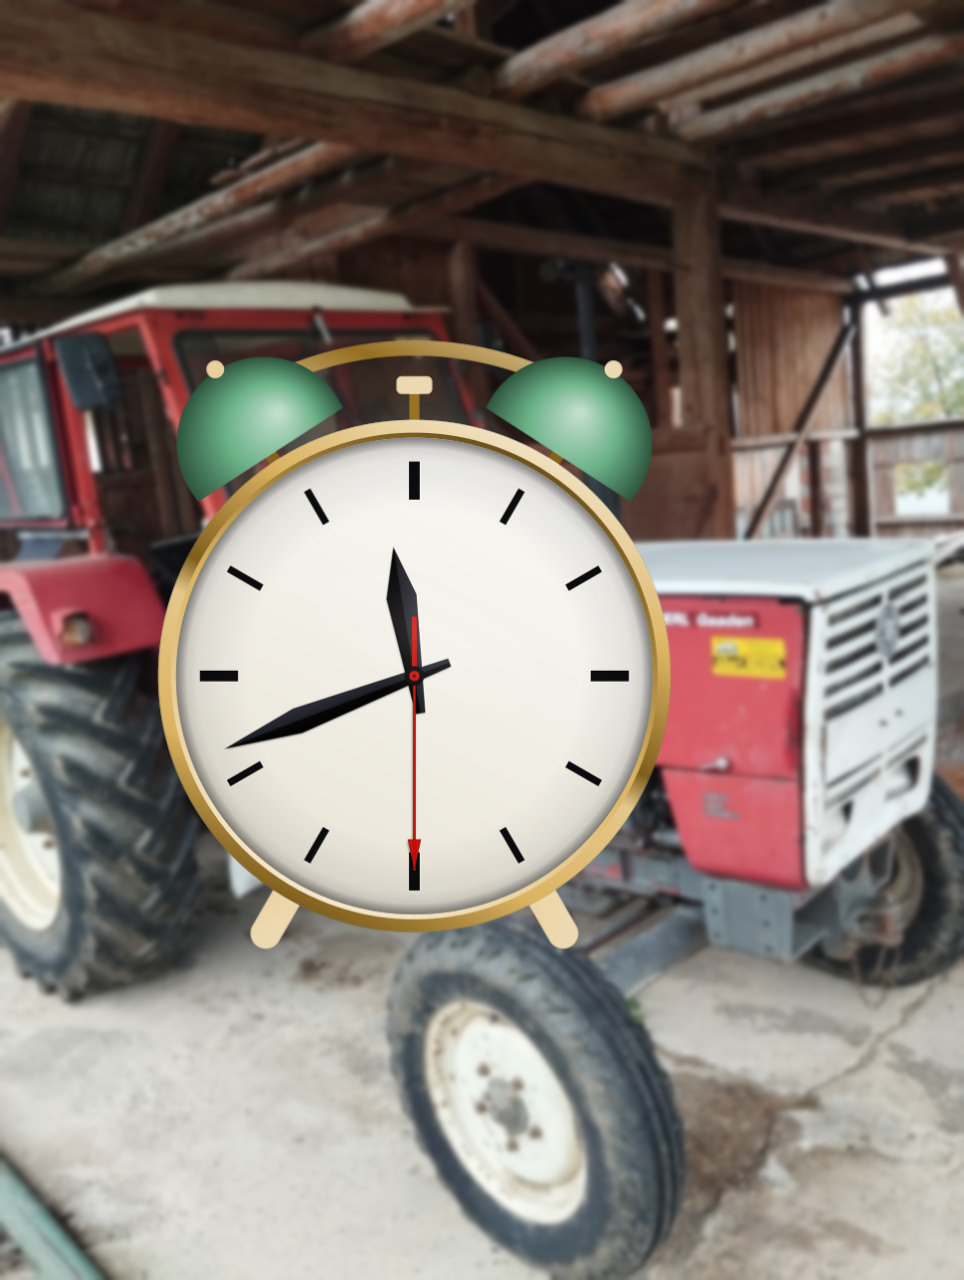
{"hour": 11, "minute": 41, "second": 30}
